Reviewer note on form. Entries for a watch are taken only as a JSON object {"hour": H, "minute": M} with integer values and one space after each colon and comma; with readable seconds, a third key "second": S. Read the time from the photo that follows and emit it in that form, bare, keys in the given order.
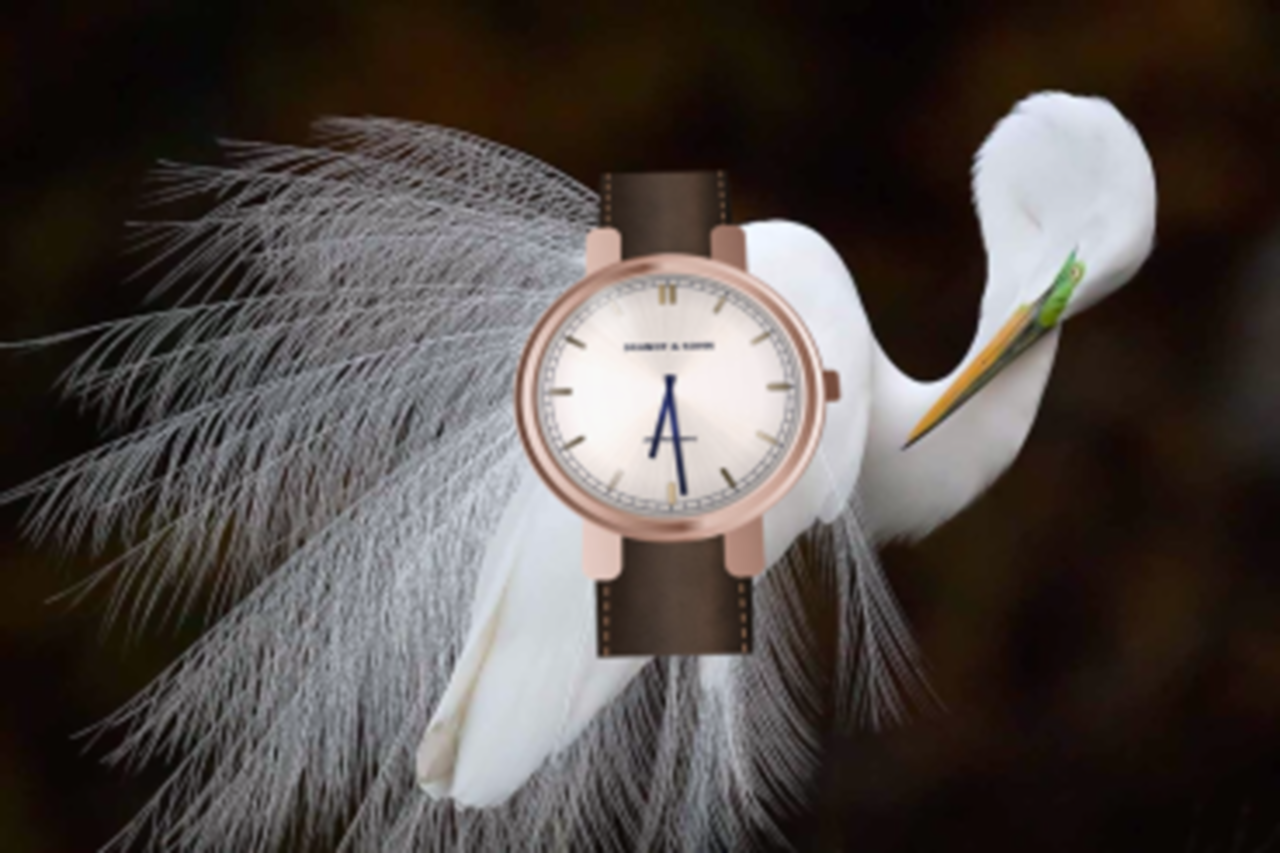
{"hour": 6, "minute": 29}
